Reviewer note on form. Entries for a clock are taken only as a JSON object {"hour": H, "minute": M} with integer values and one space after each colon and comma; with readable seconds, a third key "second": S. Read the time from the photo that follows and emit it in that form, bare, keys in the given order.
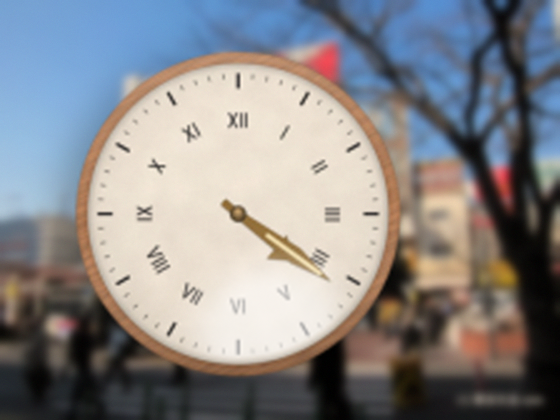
{"hour": 4, "minute": 21}
